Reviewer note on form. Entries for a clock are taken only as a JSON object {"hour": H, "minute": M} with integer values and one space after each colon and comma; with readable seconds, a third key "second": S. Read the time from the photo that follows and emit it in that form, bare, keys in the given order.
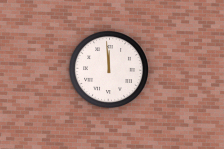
{"hour": 11, "minute": 59}
